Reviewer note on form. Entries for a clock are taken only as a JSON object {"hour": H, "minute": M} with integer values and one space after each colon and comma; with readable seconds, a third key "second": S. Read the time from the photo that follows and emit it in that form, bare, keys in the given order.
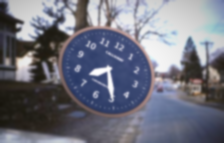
{"hour": 7, "minute": 25}
